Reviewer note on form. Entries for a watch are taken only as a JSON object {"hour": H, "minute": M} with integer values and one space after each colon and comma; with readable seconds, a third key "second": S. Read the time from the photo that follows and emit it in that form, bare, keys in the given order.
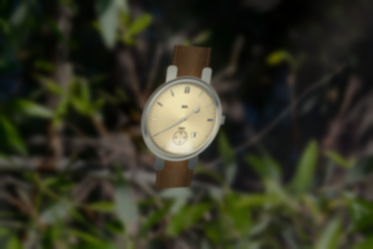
{"hour": 1, "minute": 40}
